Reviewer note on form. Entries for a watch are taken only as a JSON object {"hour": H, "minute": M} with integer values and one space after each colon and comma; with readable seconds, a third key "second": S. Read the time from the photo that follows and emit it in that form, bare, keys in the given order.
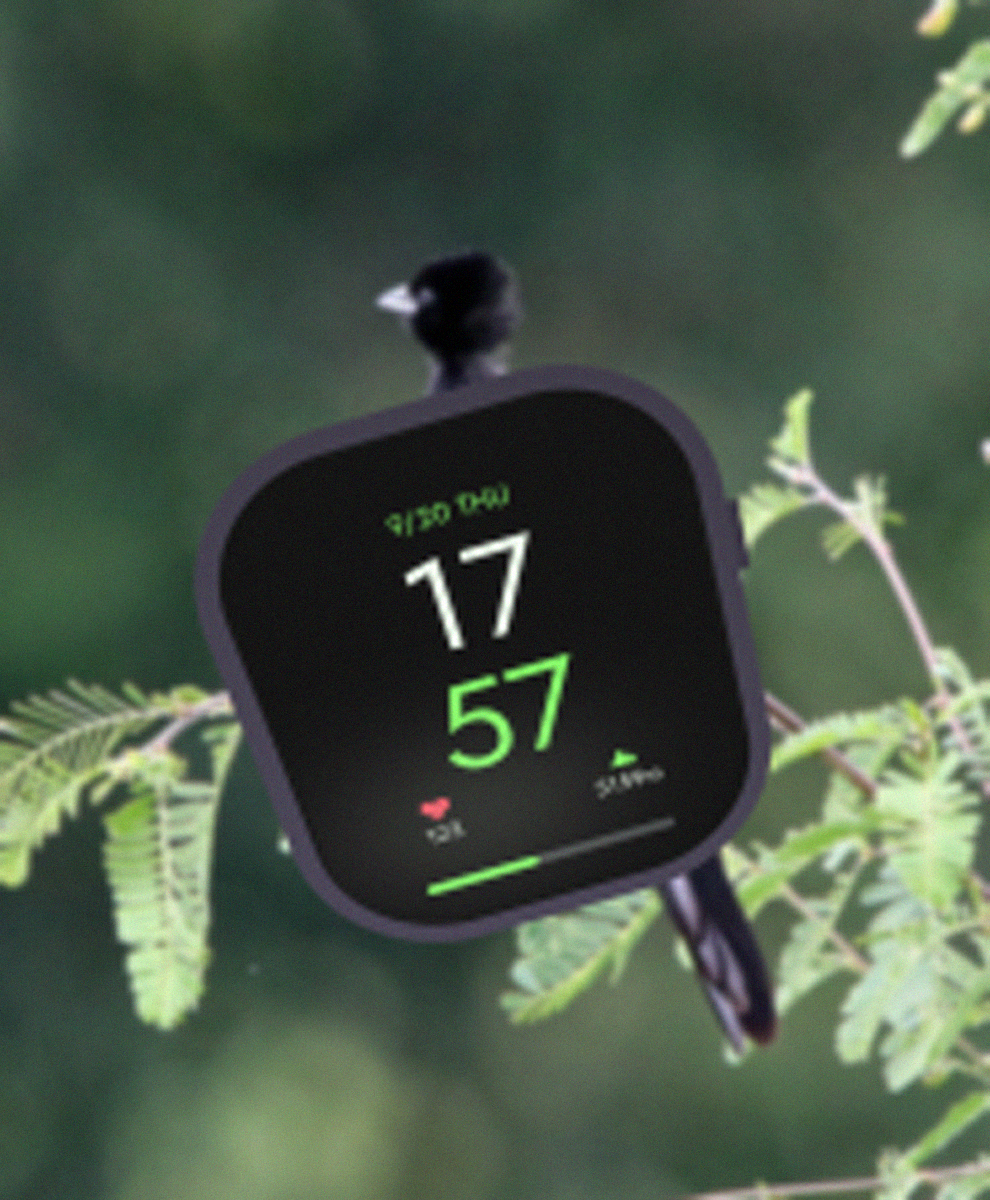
{"hour": 17, "minute": 57}
